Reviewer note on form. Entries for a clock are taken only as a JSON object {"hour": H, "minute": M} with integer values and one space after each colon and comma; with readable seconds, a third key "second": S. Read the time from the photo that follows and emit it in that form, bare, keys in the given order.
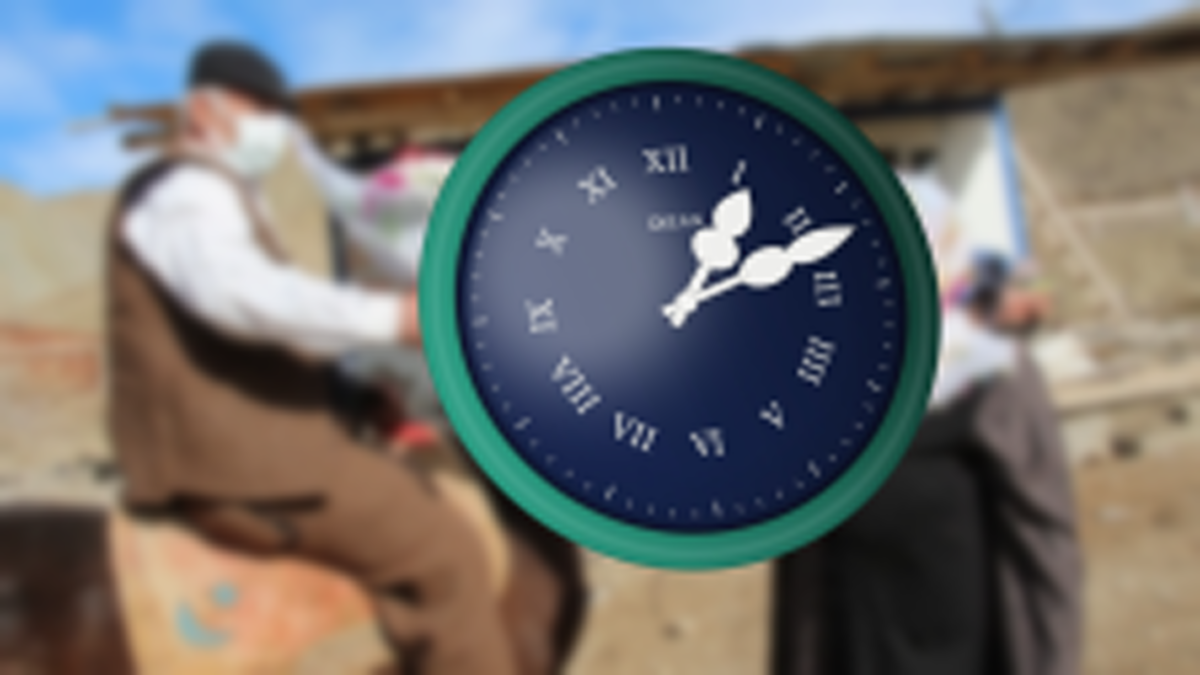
{"hour": 1, "minute": 12}
